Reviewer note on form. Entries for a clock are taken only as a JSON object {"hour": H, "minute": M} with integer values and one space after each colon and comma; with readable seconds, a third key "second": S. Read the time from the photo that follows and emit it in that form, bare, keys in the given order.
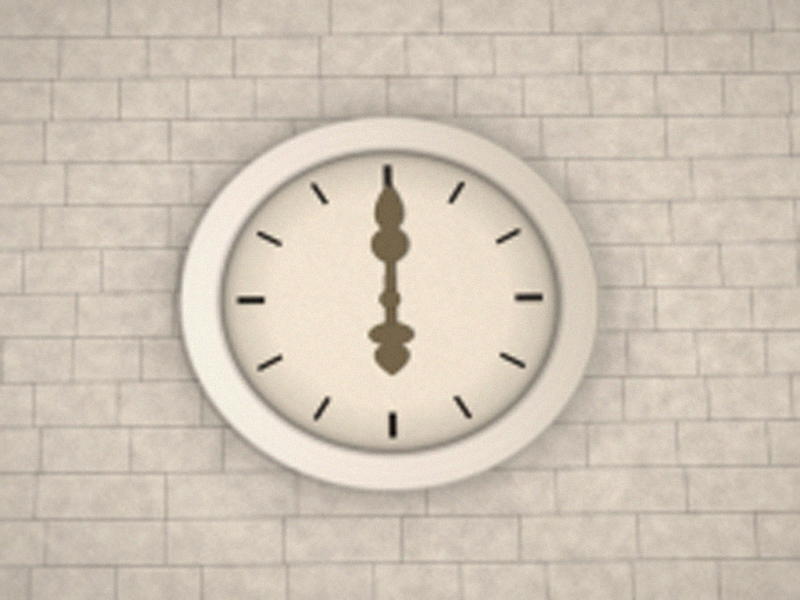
{"hour": 6, "minute": 0}
